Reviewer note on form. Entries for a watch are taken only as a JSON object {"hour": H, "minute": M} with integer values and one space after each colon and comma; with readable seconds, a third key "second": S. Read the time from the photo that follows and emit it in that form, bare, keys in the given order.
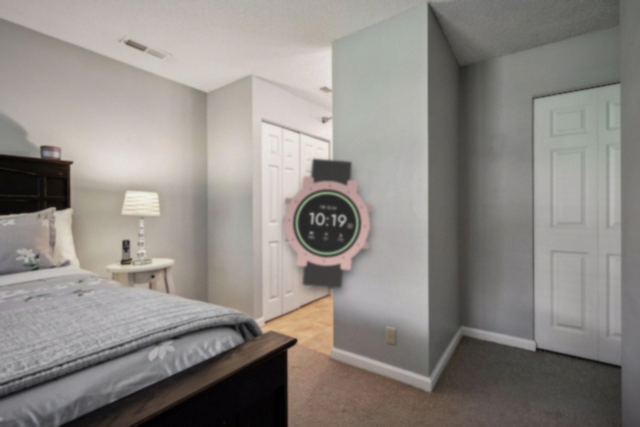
{"hour": 10, "minute": 19}
